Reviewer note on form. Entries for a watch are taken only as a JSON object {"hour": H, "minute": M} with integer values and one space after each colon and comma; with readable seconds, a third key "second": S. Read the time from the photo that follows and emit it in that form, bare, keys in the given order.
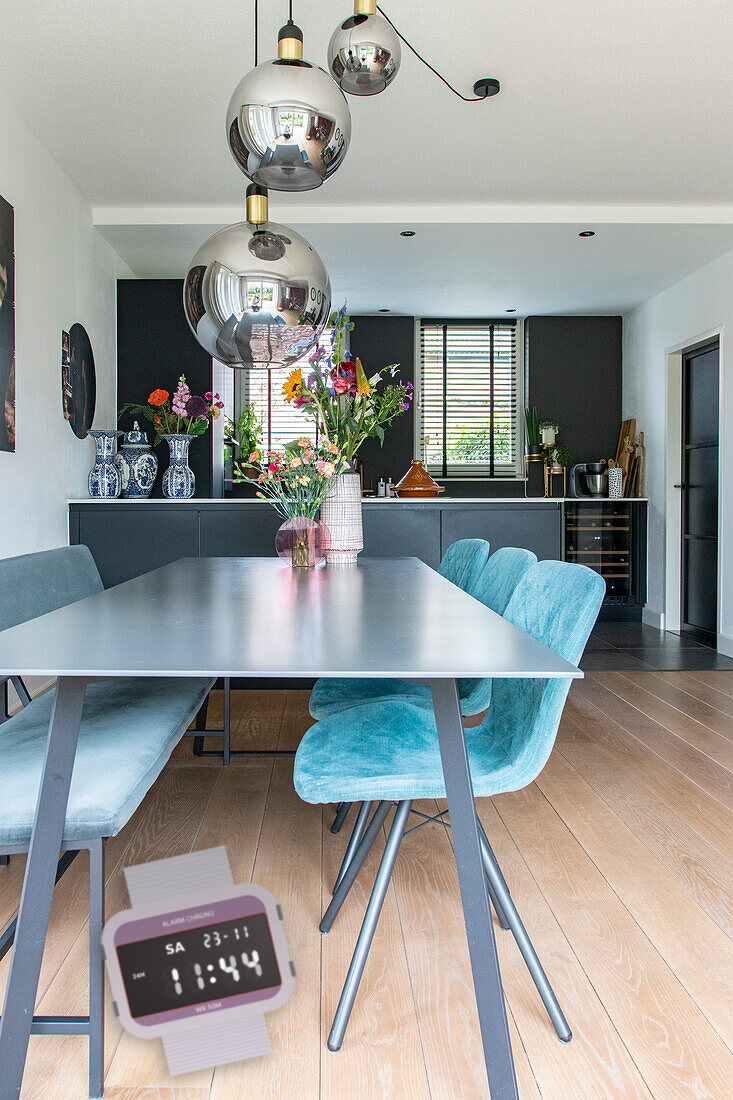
{"hour": 11, "minute": 44}
